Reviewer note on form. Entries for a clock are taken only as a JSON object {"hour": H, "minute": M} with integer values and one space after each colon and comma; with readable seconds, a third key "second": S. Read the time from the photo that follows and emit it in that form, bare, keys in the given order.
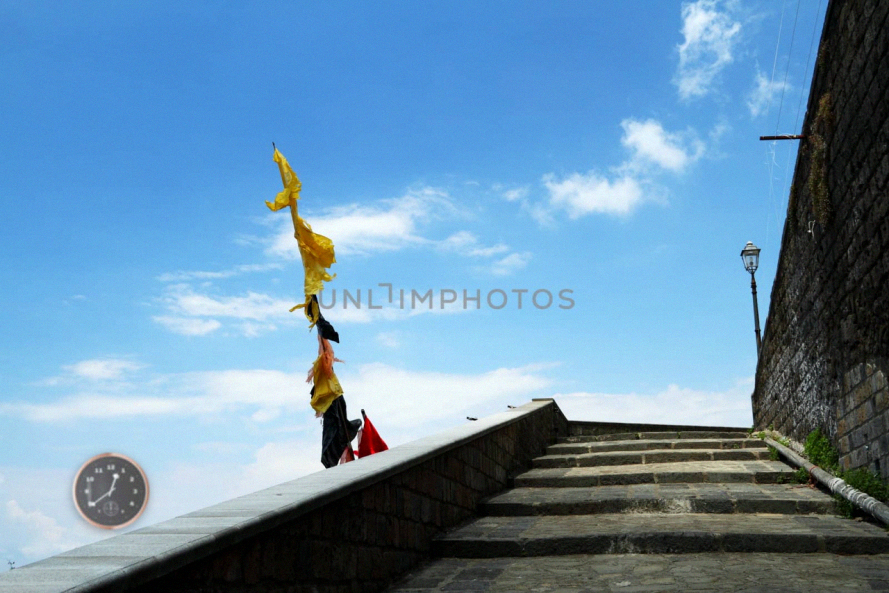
{"hour": 12, "minute": 39}
